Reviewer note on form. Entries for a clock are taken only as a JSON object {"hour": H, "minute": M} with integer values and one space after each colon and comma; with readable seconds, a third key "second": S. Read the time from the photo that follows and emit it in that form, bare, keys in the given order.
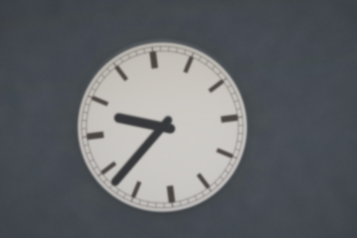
{"hour": 9, "minute": 38}
